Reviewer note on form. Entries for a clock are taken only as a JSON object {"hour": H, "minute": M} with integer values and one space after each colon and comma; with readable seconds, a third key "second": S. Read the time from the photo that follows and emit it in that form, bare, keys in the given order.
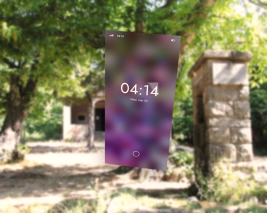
{"hour": 4, "minute": 14}
